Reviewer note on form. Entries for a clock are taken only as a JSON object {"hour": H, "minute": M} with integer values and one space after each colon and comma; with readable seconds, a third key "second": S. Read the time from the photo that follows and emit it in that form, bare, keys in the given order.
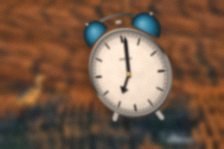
{"hour": 7, "minute": 1}
